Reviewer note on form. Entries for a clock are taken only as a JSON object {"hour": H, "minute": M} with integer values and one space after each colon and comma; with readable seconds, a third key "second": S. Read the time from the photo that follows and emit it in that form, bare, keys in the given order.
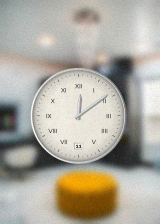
{"hour": 12, "minute": 9}
